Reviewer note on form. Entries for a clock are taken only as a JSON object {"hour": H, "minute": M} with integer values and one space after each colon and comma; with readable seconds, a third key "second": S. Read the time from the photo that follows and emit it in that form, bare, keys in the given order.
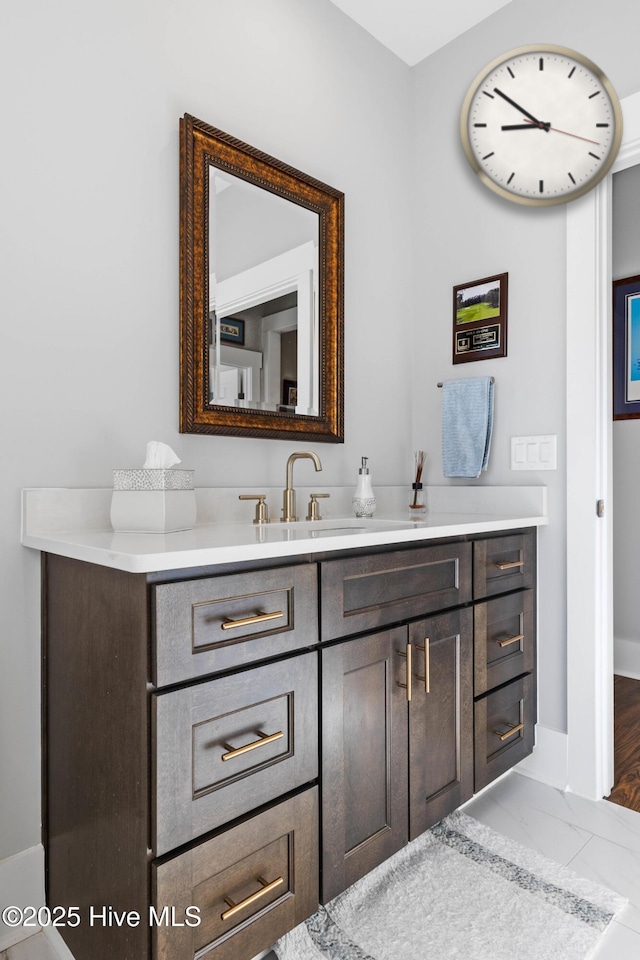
{"hour": 8, "minute": 51, "second": 18}
